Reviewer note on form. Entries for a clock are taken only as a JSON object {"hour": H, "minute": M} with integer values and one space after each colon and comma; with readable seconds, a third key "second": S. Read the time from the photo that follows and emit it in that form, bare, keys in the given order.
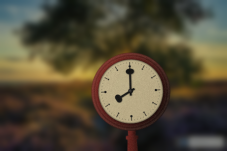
{"hour": 8, "minute": 0}
